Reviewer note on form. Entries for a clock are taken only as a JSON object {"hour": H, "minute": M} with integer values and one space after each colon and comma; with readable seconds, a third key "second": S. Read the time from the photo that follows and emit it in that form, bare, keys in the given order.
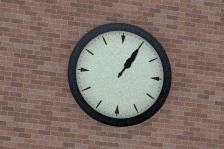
{"hour": 1, "minute": 5}
